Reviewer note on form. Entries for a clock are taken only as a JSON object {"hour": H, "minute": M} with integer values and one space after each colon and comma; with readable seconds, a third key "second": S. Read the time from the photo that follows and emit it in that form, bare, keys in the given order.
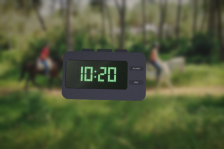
{"hour": 10, "minute": 20}
